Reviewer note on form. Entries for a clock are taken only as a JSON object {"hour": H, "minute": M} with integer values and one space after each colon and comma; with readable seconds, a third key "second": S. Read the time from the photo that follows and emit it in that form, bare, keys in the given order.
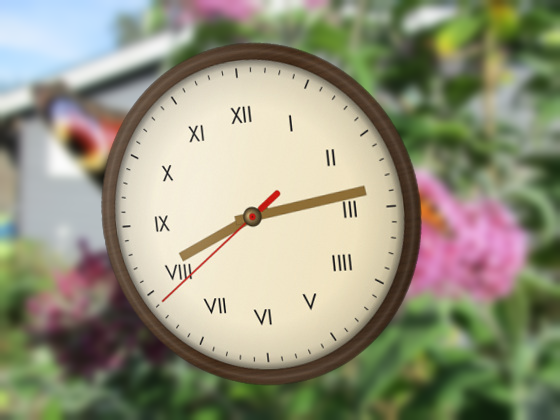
{"hour": 8, "minute": 13, "second": 39}
